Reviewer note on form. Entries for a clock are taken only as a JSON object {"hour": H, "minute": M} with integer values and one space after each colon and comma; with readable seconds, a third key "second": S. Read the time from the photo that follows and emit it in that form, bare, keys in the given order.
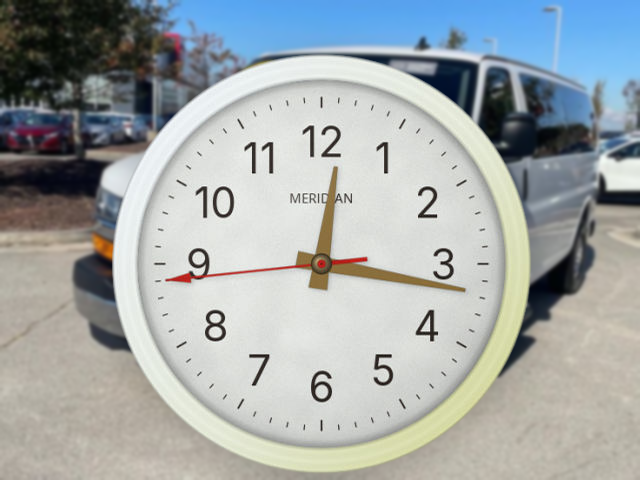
{"hour": 12, "minute": 16, "second": 44}
